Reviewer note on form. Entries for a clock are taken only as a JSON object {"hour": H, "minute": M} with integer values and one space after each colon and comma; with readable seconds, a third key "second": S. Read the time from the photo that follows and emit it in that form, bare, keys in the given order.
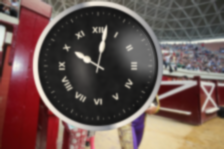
{"hour": 10, "minute": 2}
